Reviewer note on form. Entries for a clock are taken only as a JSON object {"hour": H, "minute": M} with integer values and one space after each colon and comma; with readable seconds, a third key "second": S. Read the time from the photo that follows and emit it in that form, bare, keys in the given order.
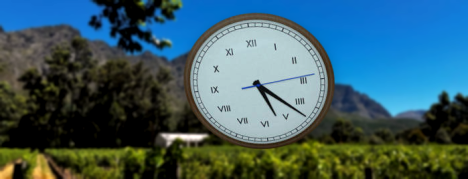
{"hour": 5, "minute": 22, "second": 14}
